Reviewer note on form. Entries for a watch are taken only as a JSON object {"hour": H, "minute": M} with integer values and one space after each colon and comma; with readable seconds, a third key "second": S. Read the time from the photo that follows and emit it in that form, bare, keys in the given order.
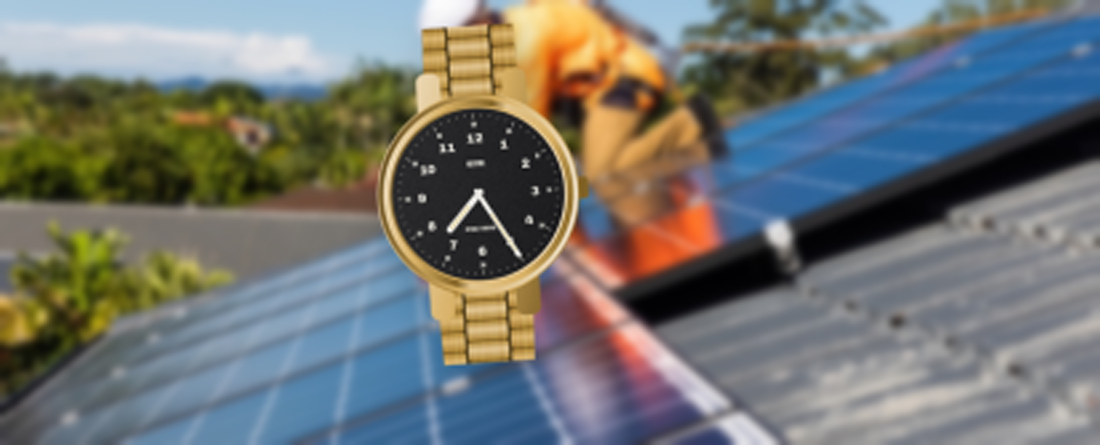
{"hour": 7, "minute": 25}
